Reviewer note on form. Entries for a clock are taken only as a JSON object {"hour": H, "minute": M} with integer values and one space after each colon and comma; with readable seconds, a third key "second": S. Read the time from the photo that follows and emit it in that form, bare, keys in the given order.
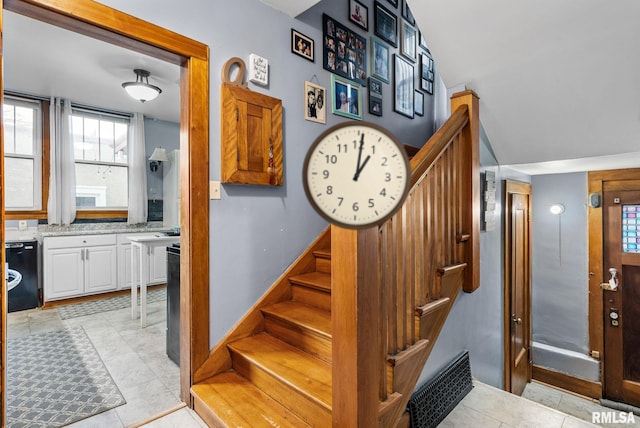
{"hour": 1, "minute": 1}
